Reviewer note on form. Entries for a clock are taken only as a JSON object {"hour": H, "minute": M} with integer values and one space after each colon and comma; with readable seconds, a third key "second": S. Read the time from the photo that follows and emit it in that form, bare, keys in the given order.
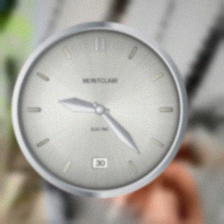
{"hour": 9, "minute": 23}
